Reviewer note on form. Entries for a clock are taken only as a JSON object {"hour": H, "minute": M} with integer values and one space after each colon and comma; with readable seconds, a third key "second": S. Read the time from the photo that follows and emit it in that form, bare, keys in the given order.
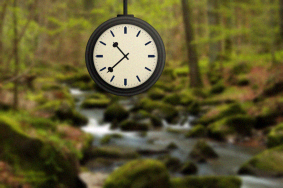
{"hour": 10, "minute": 38}
